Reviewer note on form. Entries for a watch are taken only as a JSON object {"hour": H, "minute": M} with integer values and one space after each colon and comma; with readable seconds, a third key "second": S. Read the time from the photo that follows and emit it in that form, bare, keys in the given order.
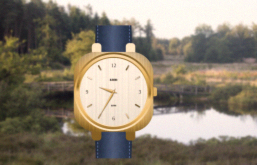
{"hour": 9, "minute": 35}
